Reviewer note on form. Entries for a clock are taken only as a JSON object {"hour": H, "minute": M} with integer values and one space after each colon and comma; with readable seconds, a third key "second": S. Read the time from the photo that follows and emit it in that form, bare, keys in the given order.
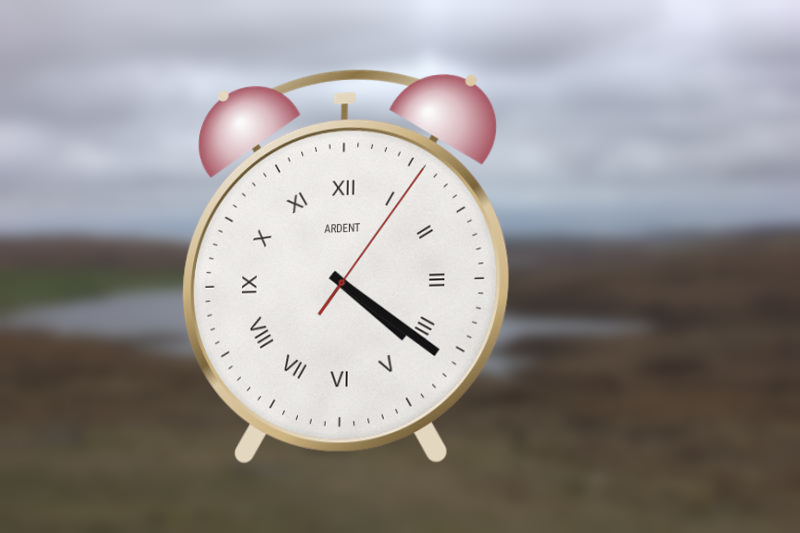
{"hour": 4, "minute": 21, "second": 6}
